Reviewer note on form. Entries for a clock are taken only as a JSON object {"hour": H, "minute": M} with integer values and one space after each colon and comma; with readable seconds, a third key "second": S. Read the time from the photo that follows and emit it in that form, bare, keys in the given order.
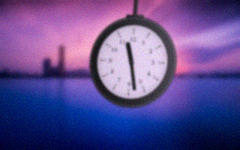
{"hour": 11, "minute": 28}
